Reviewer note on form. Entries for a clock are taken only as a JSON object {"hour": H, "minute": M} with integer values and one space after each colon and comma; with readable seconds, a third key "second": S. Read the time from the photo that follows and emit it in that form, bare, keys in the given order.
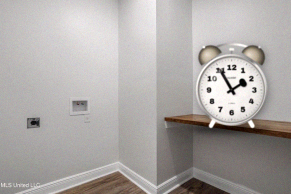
{"hour": 1, "minute": 55}
